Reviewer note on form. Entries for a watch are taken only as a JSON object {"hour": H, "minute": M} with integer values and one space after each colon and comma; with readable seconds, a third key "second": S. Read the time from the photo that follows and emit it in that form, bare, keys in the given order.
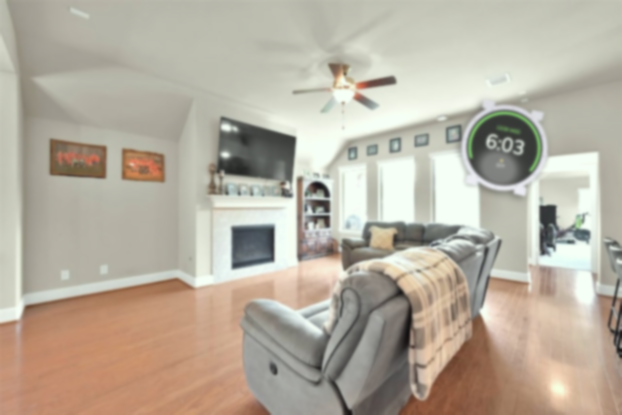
{"hour": 6, "minute": 3}
